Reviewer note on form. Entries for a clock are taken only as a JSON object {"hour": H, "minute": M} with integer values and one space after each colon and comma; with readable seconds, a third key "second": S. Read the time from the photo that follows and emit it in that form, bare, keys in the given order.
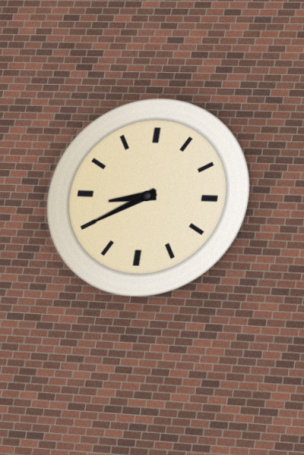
{"hour": 8, "minute": 40}
